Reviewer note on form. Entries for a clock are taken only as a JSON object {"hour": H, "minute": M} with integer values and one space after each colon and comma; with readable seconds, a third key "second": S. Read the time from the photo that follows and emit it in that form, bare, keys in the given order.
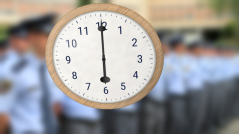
{"hour": 6, "minute": 0}
